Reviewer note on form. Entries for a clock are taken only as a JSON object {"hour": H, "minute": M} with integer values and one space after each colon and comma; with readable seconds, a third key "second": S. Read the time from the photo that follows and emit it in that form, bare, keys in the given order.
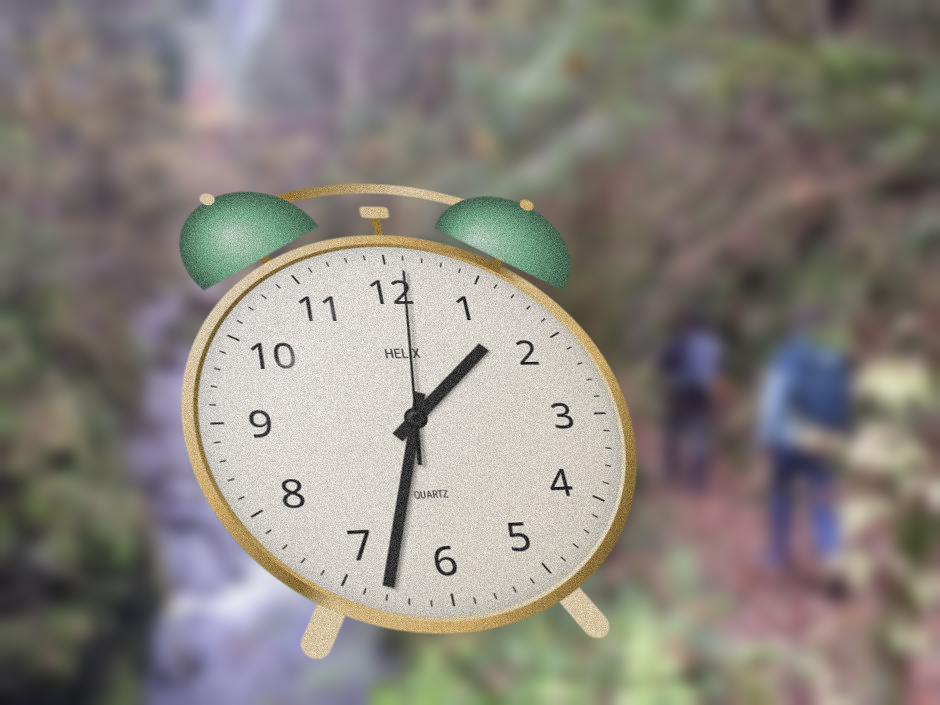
{"hour": 1, "minute": 33, "second": 1}
